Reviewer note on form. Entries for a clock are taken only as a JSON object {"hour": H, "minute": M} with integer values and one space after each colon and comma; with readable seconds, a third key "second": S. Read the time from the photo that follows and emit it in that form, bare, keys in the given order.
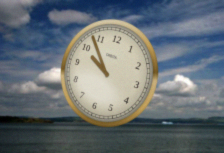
{"hour": 9, "minute": 53}
